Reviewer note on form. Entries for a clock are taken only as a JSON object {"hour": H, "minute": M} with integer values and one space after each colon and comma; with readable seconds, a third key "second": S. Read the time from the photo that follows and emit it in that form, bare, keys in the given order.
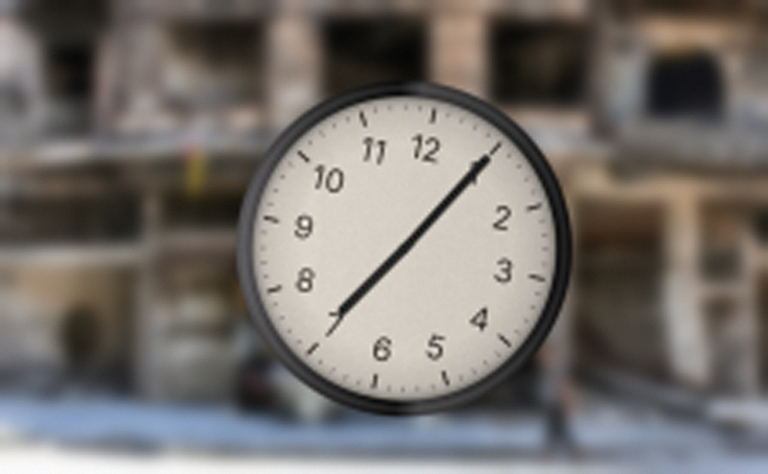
{"hour": 7, "minute": 5}
